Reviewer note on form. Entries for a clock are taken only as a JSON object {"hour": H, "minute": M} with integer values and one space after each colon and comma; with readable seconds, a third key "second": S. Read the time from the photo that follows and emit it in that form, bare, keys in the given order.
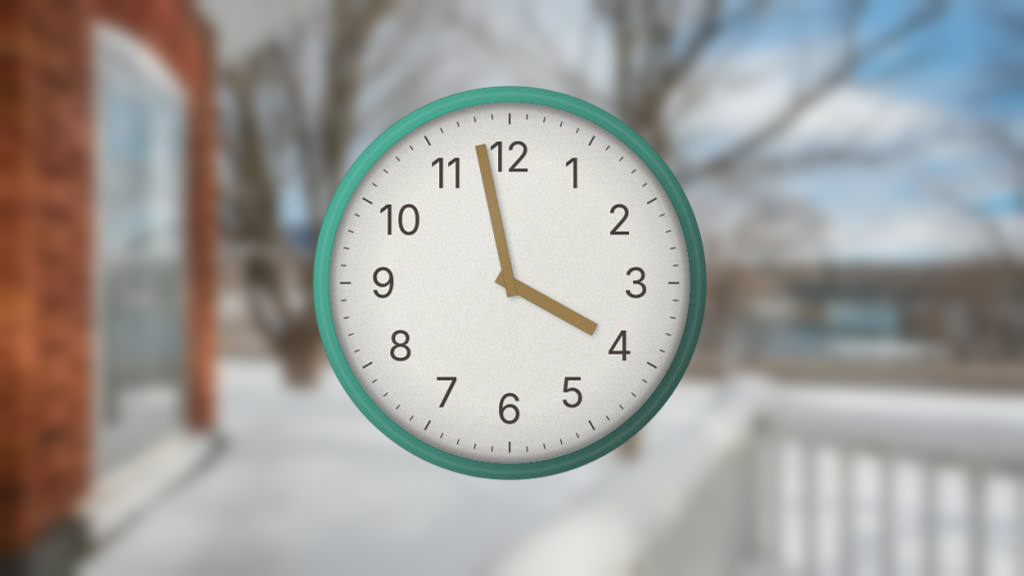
{"hour": 3, "minute": 58}
